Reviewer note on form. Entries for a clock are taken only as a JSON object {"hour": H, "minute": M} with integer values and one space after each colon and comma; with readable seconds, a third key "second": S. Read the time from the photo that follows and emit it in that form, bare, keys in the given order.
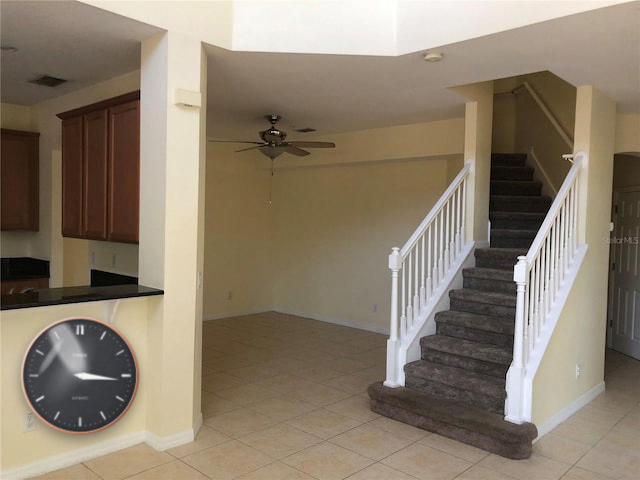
{"hour": 3, "minute": 16}
